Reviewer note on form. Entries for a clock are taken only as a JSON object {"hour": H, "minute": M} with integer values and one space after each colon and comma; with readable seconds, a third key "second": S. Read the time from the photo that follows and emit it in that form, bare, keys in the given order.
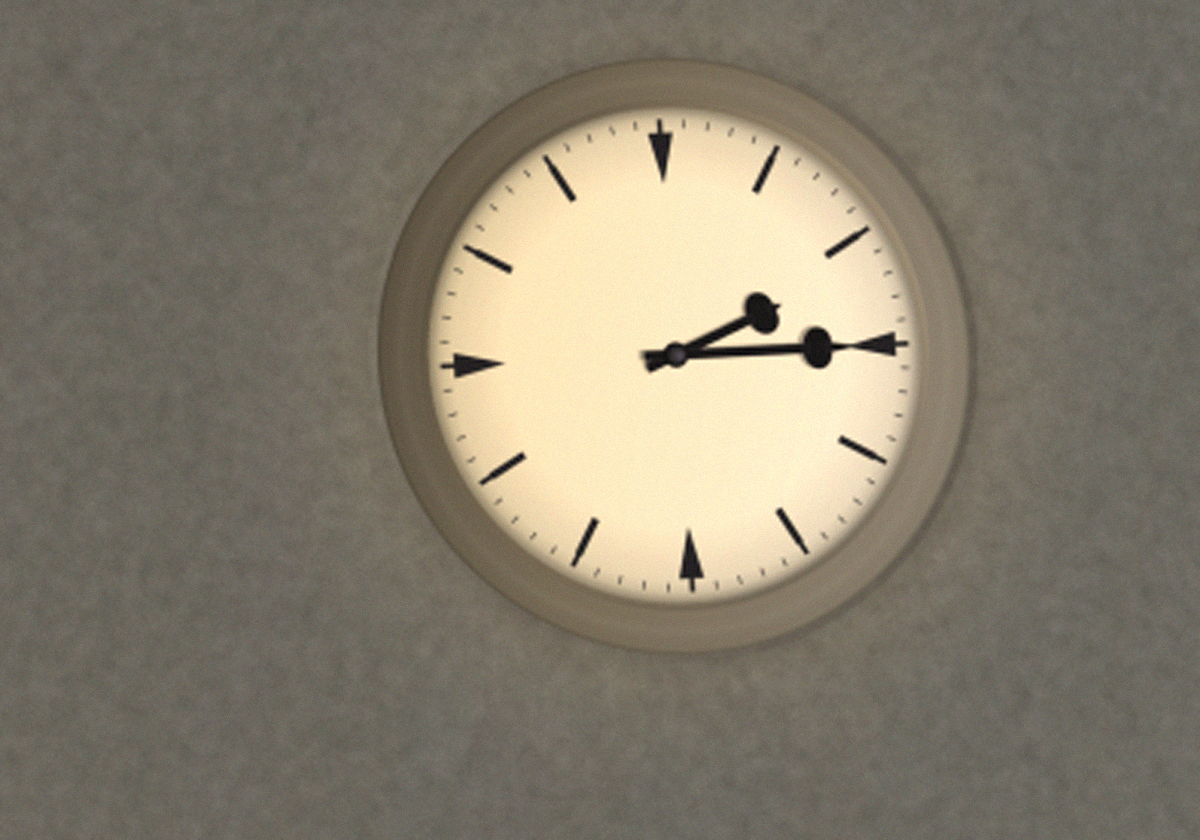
{"hour": 2, "minute": 15}
